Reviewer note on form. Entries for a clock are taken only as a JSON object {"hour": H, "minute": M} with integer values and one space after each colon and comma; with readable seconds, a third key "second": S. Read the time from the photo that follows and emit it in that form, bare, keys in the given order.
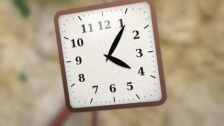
{"hour": 4, "minute": 6}
